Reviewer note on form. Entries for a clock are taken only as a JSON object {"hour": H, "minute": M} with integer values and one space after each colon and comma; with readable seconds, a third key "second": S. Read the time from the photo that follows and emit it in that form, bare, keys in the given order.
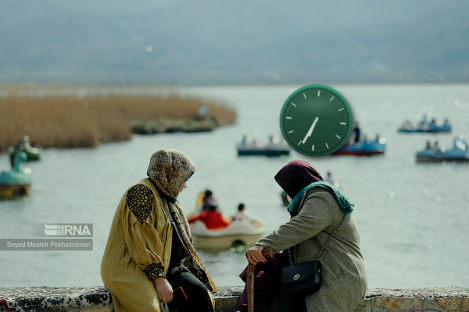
{"hour": 6, "minute": 34}
